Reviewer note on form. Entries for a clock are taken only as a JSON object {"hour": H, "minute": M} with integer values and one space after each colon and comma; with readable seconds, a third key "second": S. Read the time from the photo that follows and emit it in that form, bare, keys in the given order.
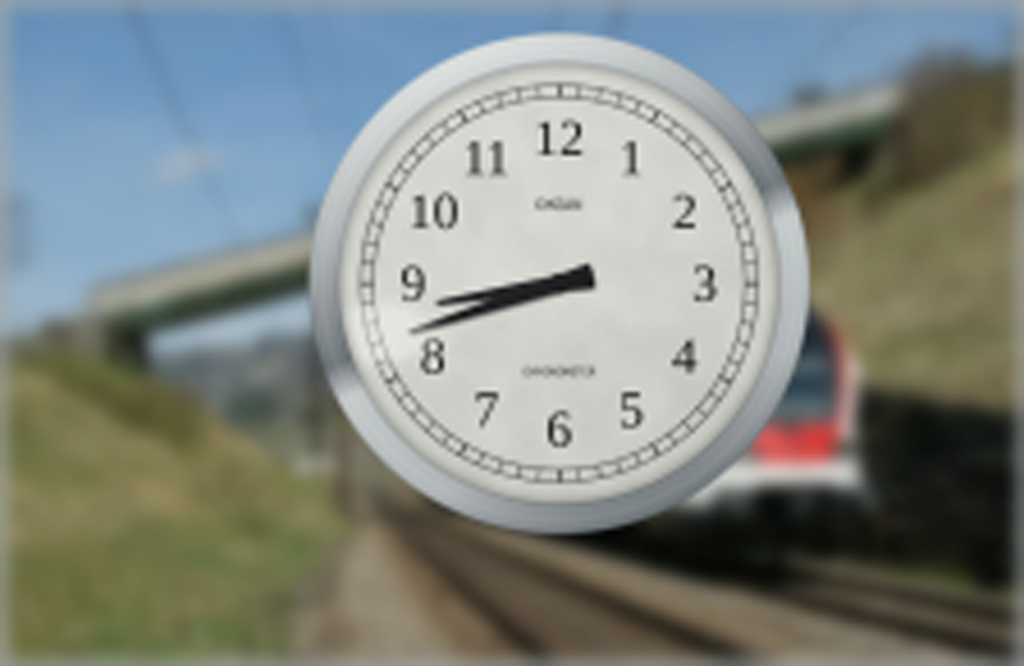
{"hour": 8, "minute": 42}
